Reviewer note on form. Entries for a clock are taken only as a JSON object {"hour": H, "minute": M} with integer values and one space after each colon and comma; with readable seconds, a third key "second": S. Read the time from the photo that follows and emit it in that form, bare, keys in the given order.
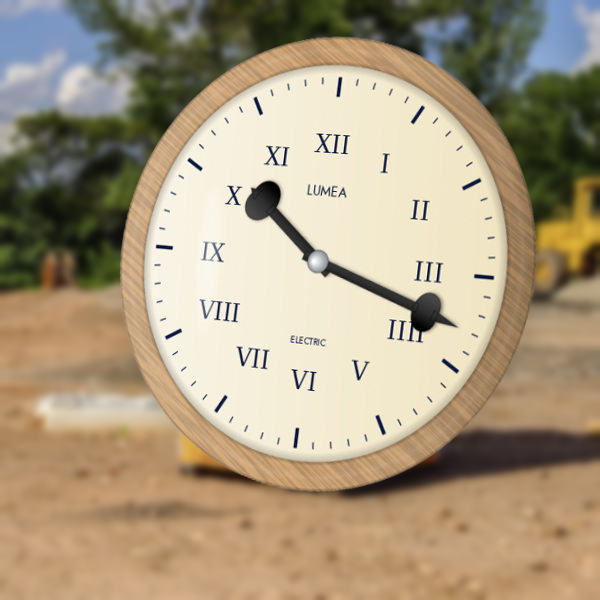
{"hour": 10, "minute": 18}
